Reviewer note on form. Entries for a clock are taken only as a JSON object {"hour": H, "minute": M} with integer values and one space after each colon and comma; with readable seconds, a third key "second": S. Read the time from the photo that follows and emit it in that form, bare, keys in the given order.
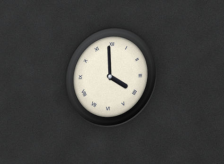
{"hour": 3, "minute": 59}
